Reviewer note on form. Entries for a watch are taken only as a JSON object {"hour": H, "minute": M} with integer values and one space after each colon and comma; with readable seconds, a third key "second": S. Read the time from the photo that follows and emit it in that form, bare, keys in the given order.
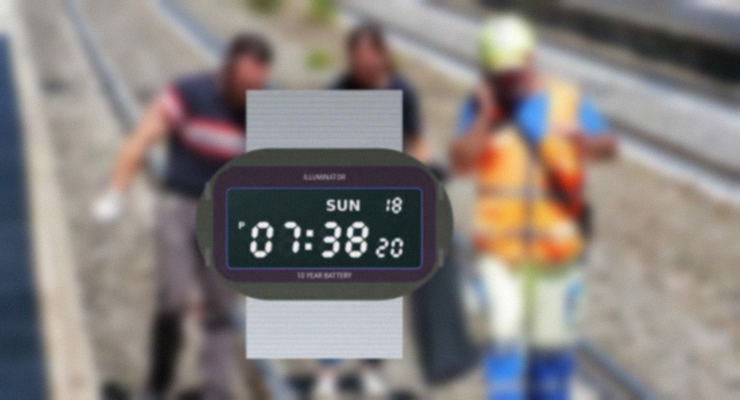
{"hour": 7, "minute": 38, "second": 20}
